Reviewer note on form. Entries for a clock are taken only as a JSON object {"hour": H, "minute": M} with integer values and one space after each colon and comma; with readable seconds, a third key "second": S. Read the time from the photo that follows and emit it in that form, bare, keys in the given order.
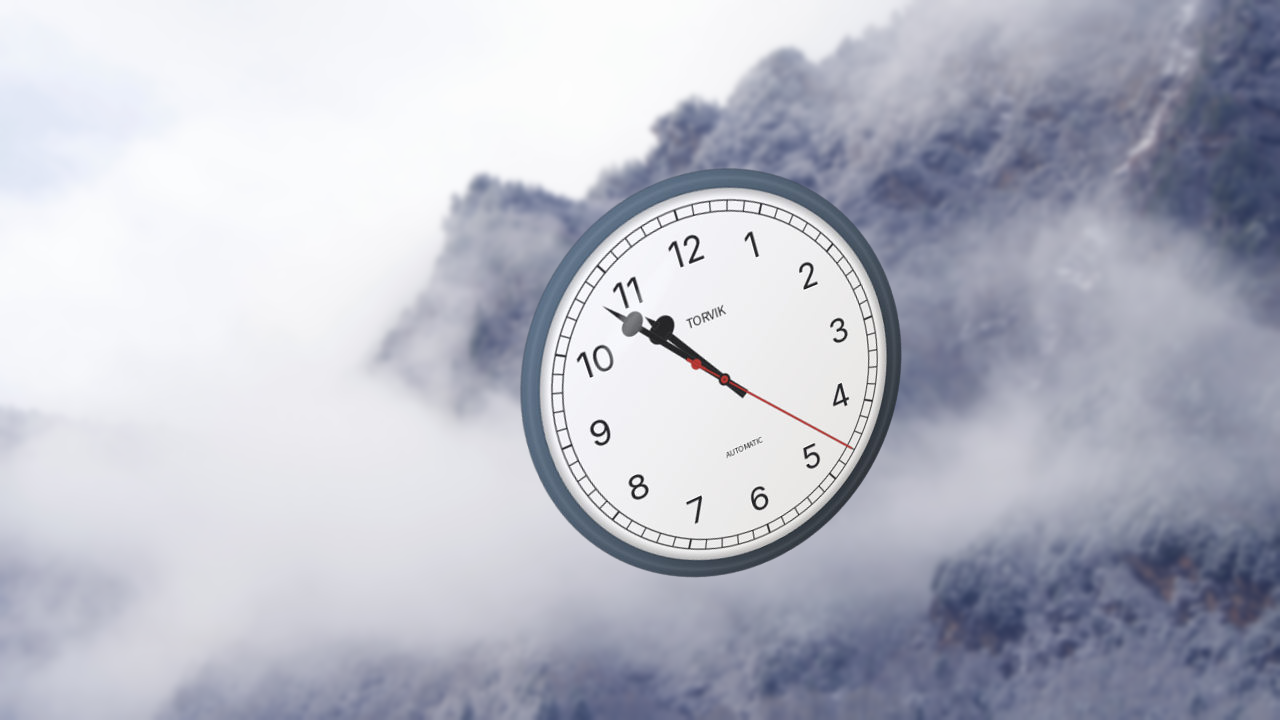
{"hour": 10, "minute": 53, "second": 23}
